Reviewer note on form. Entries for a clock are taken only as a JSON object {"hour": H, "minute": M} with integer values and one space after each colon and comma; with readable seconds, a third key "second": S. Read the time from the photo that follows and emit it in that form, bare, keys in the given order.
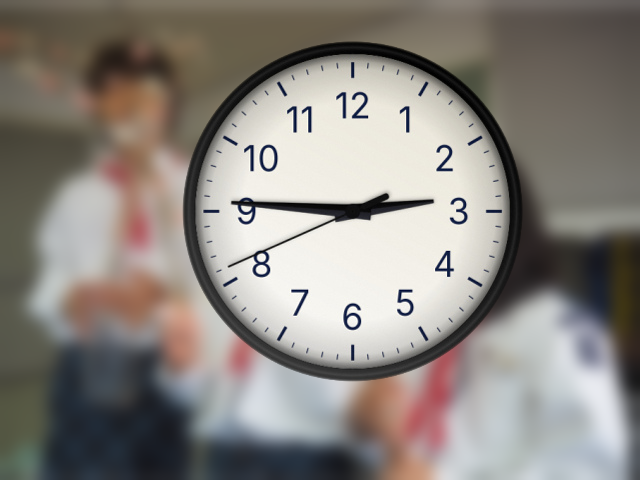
{"hour": 2, "minute": 45, "second": 41}
